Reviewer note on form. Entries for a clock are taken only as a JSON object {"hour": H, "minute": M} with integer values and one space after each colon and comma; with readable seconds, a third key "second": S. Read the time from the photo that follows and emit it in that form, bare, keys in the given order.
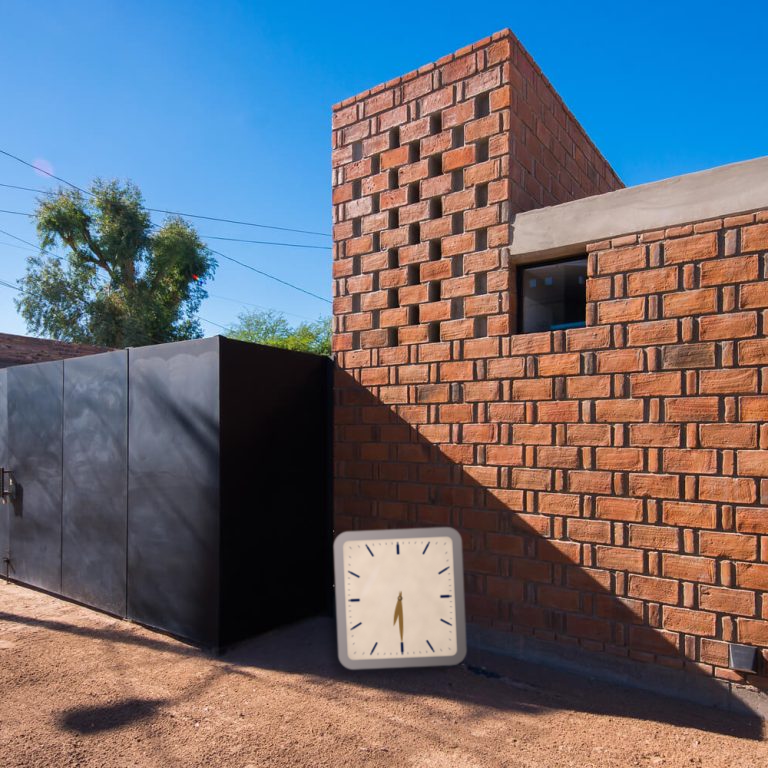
{"hour": 6, "minute": 30}
